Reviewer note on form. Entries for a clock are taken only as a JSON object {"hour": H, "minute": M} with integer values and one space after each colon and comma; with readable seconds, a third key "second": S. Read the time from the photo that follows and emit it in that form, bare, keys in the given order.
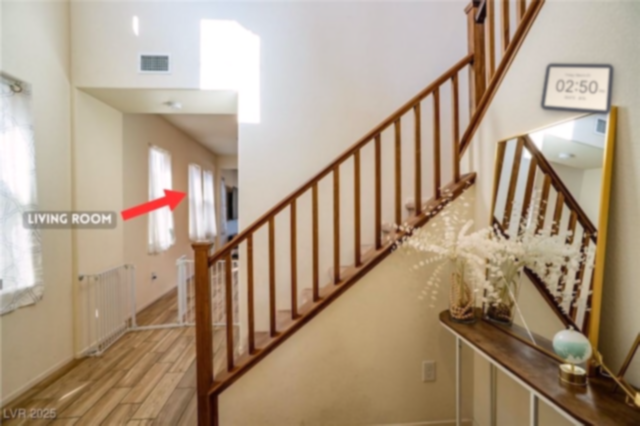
{"hour": 2, "minute": 50}
